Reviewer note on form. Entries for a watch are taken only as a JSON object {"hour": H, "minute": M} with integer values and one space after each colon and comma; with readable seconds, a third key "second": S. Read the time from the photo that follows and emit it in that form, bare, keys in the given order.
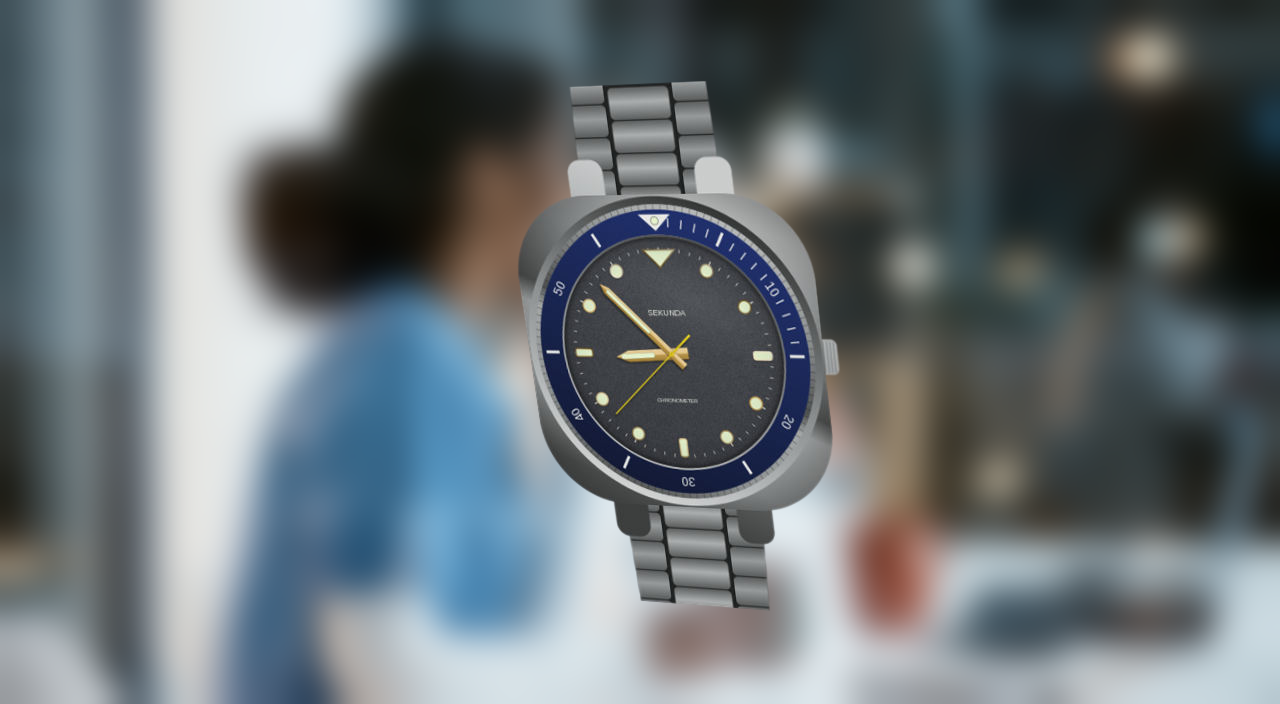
{"hour": 8, "minute": 52, "second": 38}
